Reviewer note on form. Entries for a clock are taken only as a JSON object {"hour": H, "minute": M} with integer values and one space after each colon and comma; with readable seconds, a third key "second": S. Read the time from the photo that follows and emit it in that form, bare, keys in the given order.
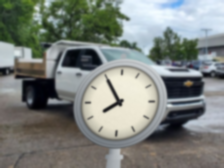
{"hour": 7, "minute": 55}
